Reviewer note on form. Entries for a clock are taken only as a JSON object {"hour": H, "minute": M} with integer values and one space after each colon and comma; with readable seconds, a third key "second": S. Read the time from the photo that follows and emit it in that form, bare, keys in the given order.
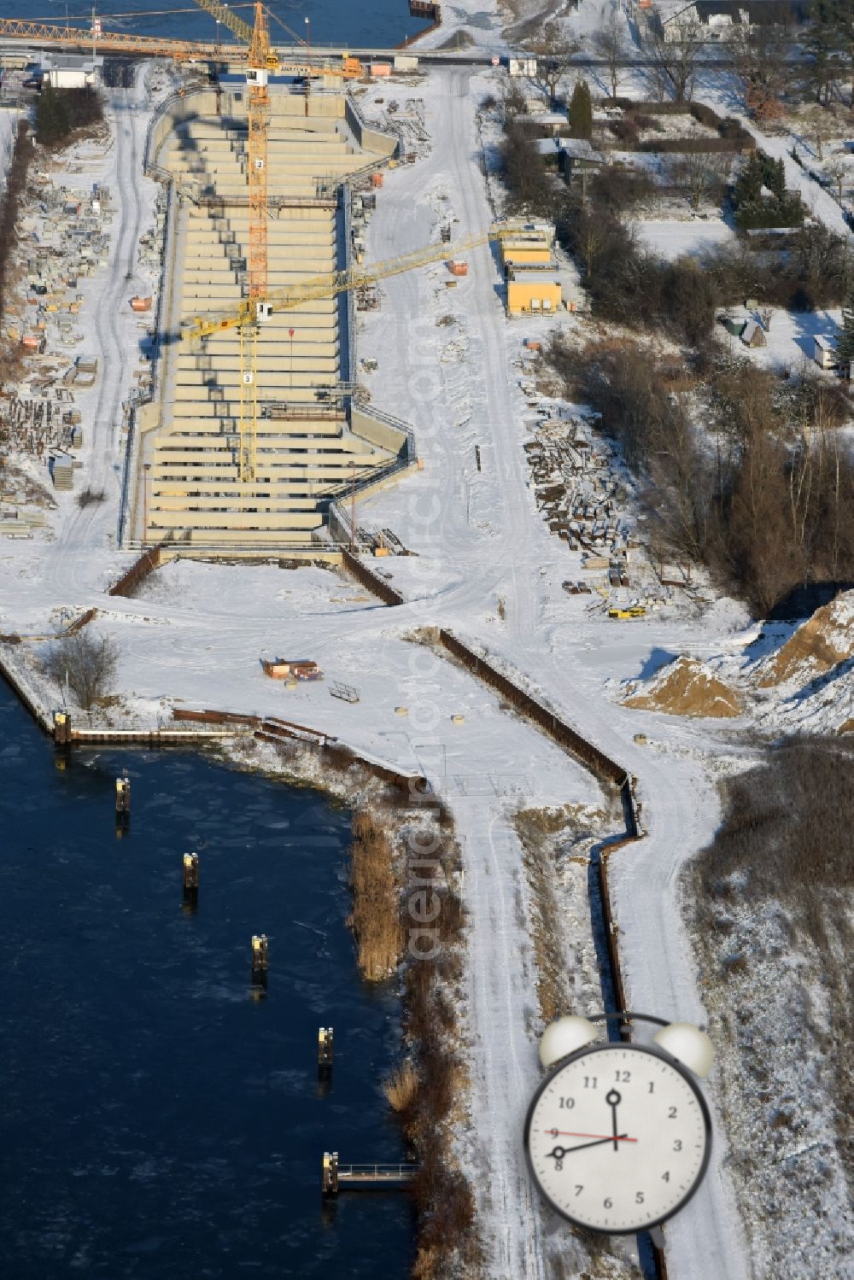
{"hour": 11, "minute": 41, "second": 45}
